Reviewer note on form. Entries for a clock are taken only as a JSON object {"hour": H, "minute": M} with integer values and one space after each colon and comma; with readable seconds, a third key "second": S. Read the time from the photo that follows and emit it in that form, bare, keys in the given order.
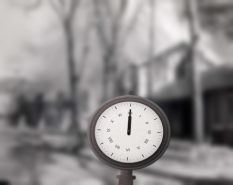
{"hour": 12, "minute": 0}
